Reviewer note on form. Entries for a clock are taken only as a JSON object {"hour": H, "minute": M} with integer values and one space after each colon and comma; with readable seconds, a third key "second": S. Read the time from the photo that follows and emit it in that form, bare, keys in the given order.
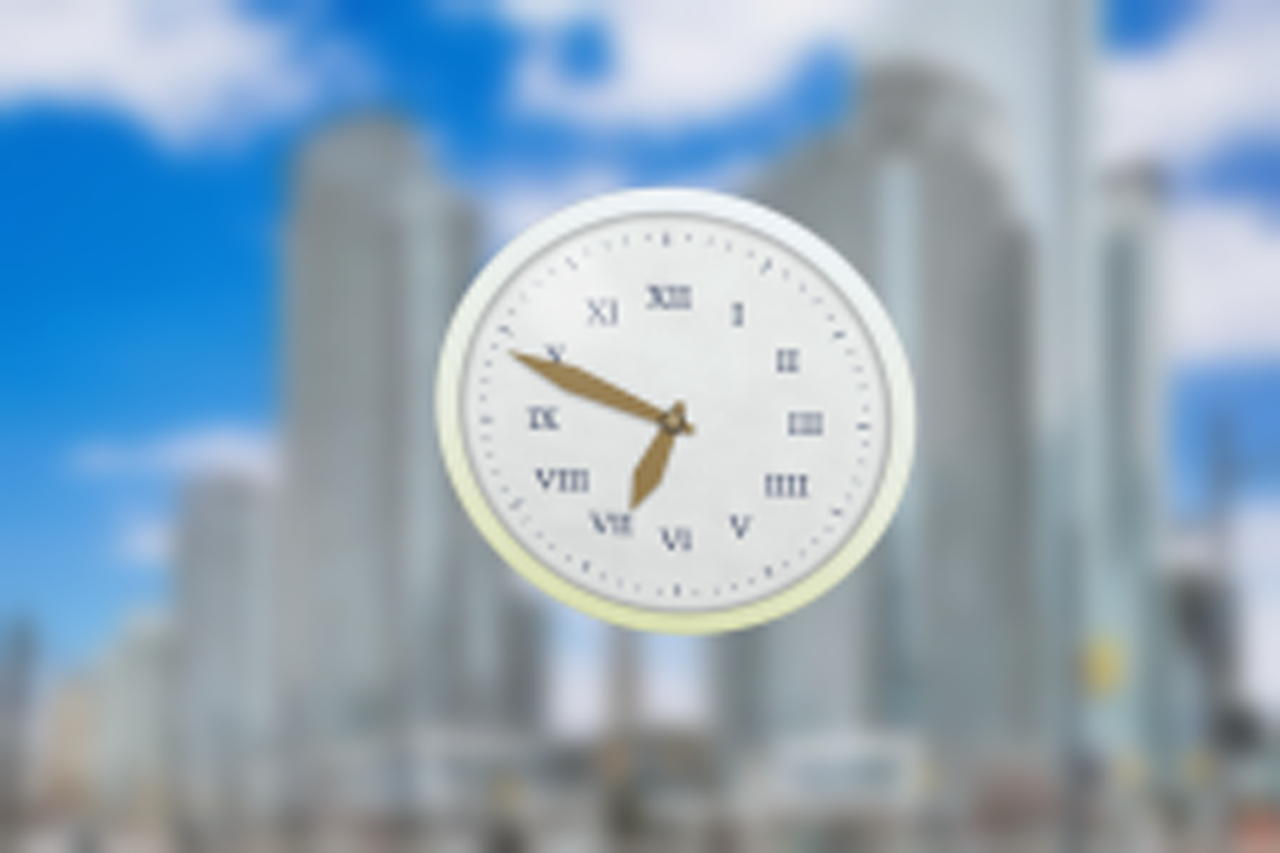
{"hour": 6, "minute": 49}
